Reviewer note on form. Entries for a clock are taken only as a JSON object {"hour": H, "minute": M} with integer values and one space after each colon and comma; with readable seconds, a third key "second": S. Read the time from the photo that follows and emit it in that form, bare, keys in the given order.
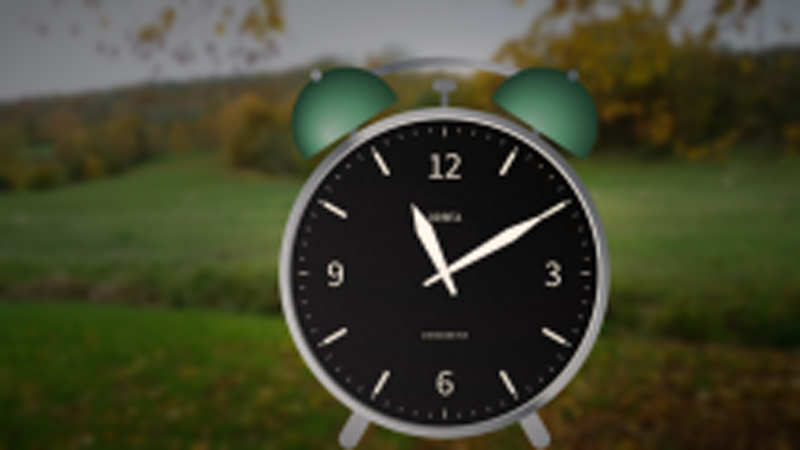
{"hour": 11, "minute": 10}
